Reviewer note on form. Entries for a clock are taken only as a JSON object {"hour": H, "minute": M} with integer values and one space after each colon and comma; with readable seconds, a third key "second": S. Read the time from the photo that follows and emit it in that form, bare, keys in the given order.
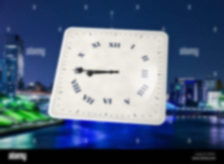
{"hour": 8, "minute": 45}
